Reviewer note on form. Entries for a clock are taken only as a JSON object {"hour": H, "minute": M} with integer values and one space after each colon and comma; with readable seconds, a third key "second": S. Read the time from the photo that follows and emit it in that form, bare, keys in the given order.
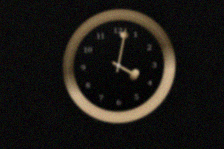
{"hour": 4, "minute": 2}
